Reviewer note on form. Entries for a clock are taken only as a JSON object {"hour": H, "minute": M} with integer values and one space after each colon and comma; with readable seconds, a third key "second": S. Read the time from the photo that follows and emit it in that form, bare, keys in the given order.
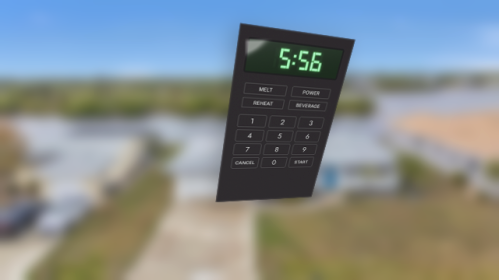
{"hour": 5, "minute": 56}
